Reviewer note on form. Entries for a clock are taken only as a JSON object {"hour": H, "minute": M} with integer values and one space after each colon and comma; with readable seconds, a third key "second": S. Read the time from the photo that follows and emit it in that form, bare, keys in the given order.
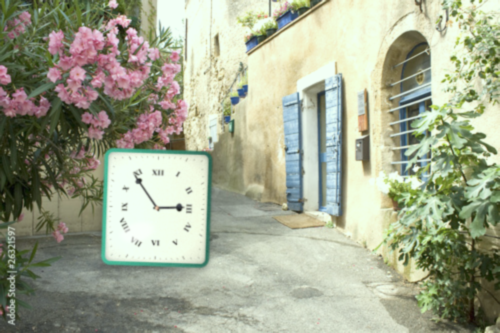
{"hour": 2, "minute": 54}
